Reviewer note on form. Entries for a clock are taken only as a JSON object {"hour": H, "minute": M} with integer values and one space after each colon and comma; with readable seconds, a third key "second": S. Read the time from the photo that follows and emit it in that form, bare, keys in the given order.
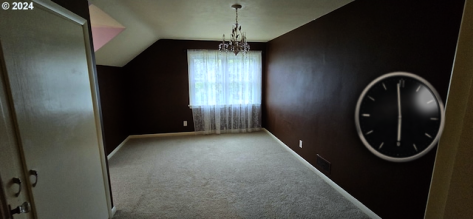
{"hour": 5, "minute": 59}
